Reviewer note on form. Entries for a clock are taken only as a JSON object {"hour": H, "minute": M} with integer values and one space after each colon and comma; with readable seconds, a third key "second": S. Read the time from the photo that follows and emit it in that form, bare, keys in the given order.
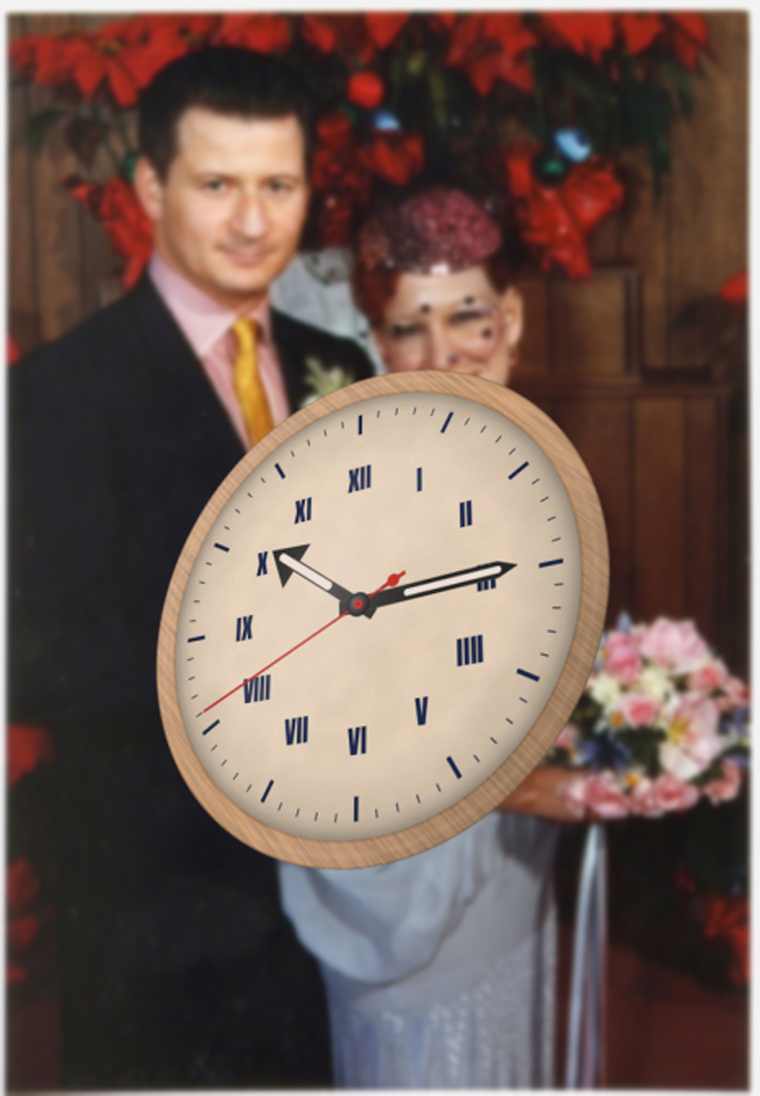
{"hour": 10, "minute": 14, "second": 41}
